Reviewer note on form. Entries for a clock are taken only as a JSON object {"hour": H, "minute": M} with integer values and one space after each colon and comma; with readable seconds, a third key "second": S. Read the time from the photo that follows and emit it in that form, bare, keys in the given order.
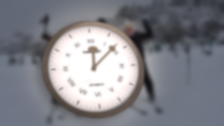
{"hour": 12, "minute": 8}
